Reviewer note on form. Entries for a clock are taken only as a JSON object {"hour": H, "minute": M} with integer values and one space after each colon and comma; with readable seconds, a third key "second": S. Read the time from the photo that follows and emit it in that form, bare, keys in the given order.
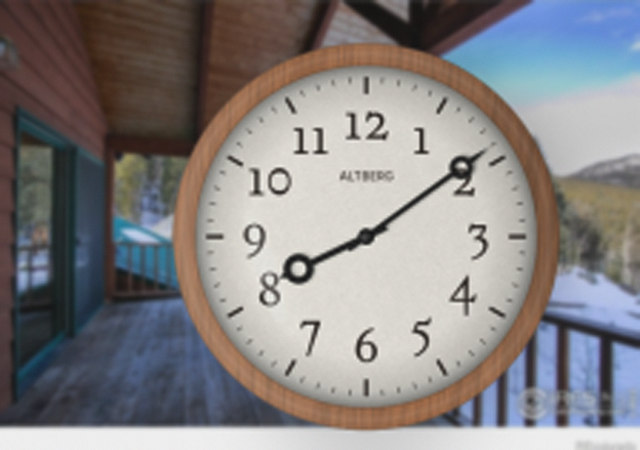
{"hour": 8, "minute": 9}
